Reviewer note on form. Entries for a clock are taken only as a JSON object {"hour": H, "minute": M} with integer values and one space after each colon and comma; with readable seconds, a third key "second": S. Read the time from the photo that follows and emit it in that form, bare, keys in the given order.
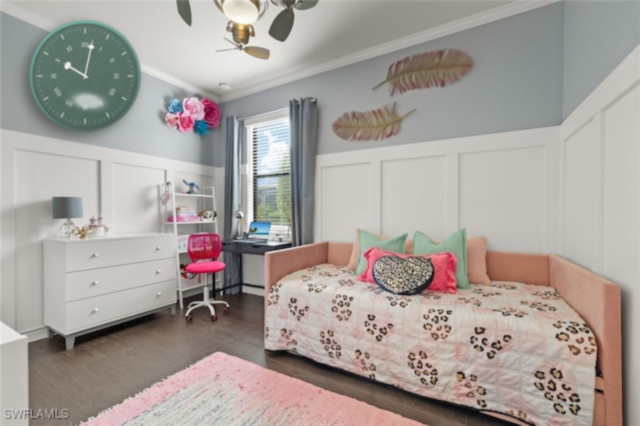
{"hour": 10, "minute": 2}
